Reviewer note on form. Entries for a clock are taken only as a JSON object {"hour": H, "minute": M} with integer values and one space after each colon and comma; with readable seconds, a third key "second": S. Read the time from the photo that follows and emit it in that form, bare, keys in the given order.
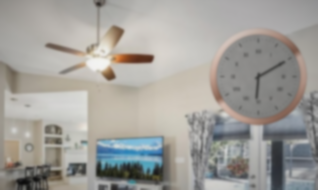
{"hour": 6, "minute": 10}
